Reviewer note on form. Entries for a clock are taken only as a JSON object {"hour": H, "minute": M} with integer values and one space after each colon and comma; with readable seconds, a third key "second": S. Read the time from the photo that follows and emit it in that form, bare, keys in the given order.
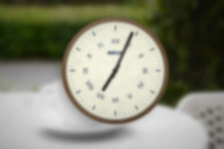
{"hour": 7, "minute": 4}
